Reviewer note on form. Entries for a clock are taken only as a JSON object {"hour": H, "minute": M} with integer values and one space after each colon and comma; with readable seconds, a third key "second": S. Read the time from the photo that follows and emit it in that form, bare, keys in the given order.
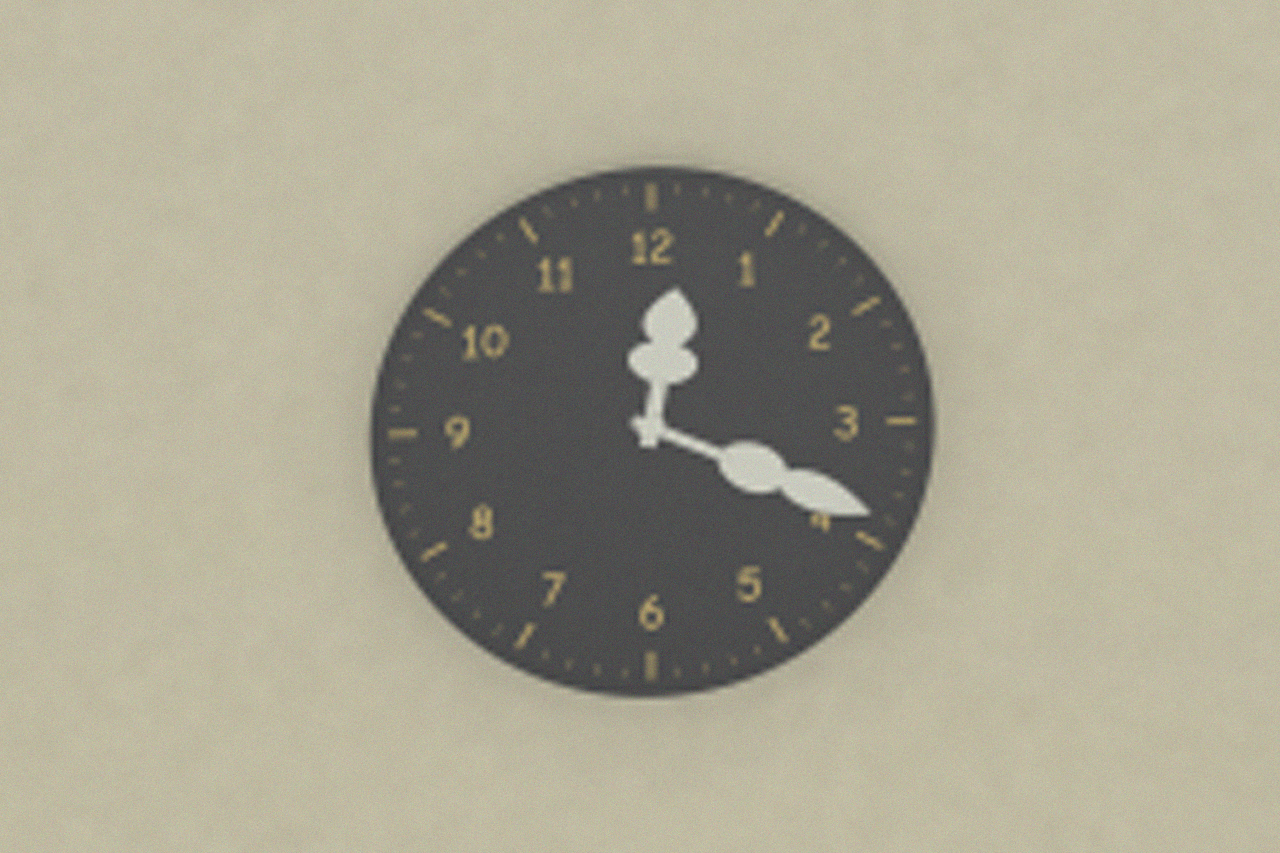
{"hour": 12, "minute": 19}
